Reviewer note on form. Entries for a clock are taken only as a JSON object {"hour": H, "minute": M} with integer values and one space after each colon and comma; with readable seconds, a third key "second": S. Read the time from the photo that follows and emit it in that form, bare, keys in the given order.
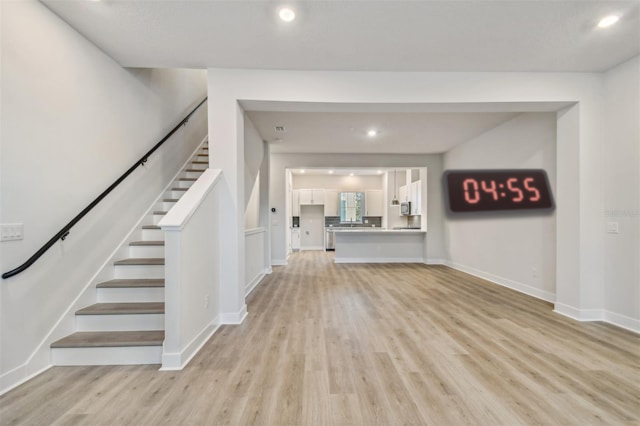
{"hour": 4, "minute": 55}
